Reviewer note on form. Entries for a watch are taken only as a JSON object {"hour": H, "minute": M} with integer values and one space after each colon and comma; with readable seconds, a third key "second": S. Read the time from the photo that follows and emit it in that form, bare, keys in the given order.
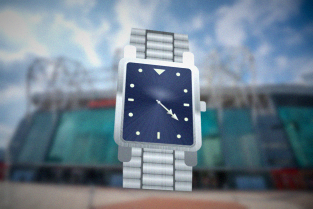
{"hour": 4, "minute": 22}
